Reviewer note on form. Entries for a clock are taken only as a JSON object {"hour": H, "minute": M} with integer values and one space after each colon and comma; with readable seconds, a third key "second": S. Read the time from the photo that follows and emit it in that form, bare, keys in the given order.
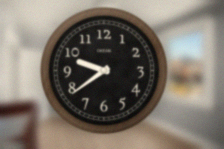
{"hour": 9, "minute": 39}
